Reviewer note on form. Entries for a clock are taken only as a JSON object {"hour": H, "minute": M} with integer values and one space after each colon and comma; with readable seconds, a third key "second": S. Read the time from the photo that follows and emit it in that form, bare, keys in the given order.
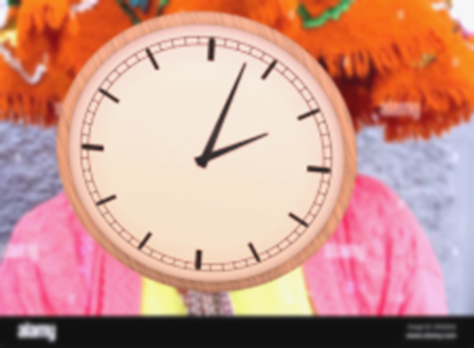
{"hour": 2, "minute": 3}
